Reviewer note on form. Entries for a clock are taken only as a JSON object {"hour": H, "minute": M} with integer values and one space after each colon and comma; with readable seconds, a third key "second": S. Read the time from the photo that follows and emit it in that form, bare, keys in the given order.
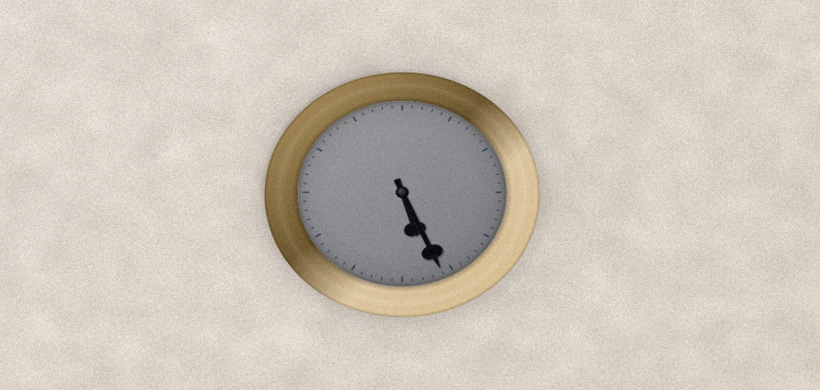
{"hour": 5, "minute": 26}
